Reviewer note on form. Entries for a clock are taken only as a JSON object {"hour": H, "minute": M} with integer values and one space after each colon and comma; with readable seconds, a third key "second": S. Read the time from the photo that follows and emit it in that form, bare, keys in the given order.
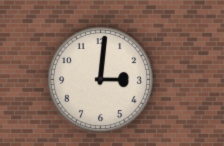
{"hour": 3, "minute": 1}
